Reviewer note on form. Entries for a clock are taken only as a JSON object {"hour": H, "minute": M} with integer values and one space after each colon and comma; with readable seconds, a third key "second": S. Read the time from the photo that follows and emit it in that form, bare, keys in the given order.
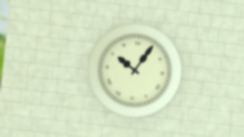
{"hour": 10, "minute": 5}
